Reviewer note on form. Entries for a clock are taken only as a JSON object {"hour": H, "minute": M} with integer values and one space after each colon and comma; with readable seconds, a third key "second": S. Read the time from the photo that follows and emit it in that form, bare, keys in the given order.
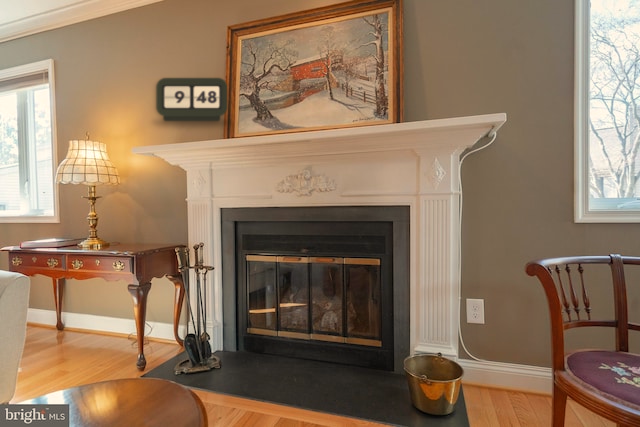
{"hour": 9, "minute": 48}
